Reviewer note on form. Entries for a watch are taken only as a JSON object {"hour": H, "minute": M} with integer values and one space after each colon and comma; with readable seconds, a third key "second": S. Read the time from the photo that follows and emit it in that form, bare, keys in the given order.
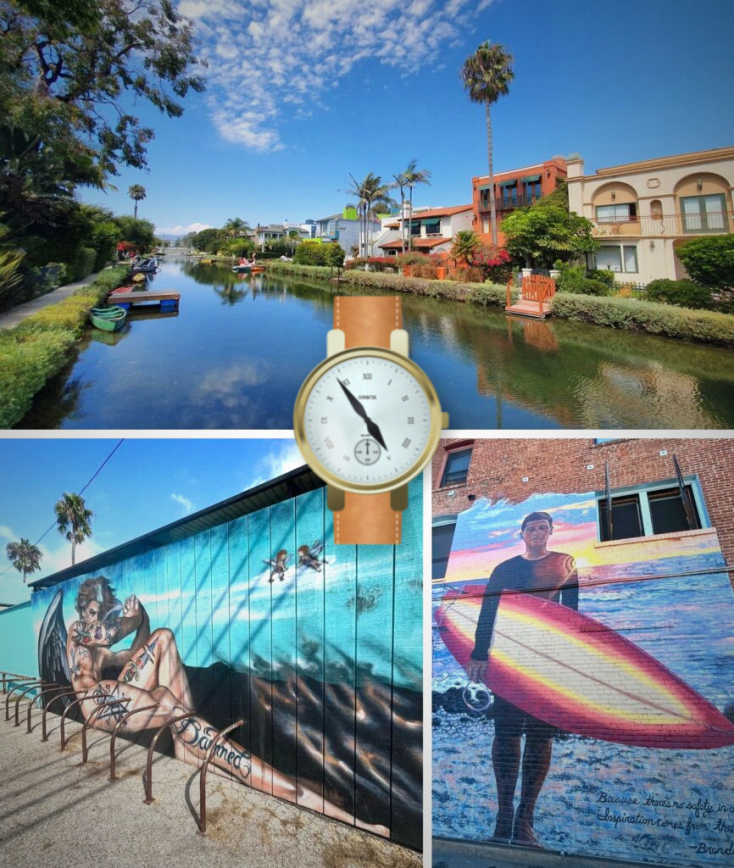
{"hour": 4, "minute": 54}
